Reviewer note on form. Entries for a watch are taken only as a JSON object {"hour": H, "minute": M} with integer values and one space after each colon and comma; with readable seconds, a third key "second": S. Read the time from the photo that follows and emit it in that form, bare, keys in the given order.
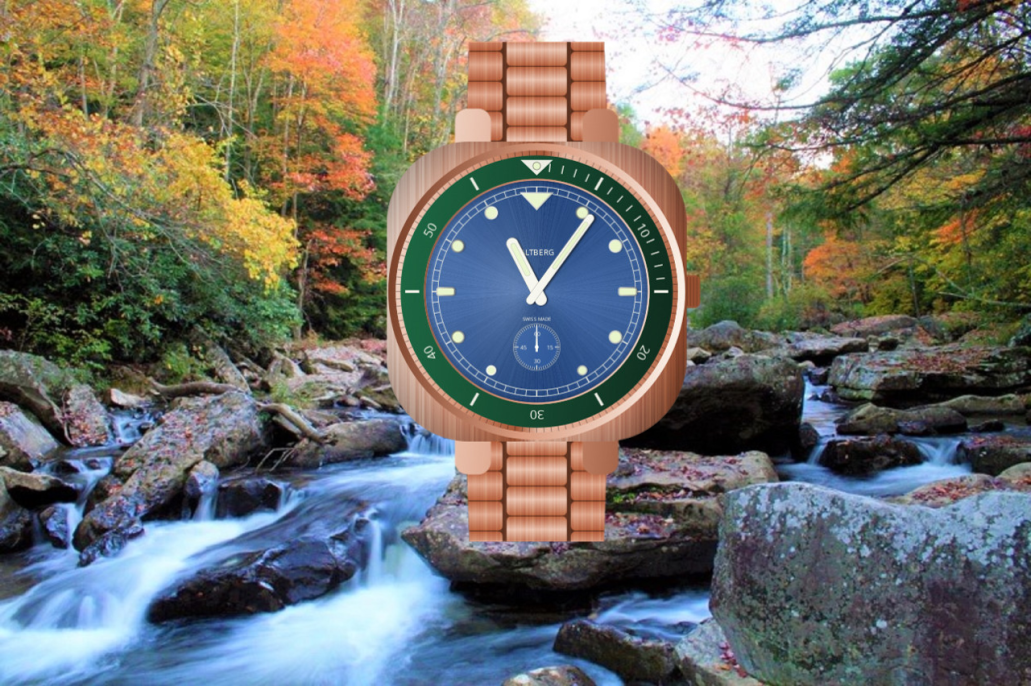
{"hour": 11, "minute": 6}
